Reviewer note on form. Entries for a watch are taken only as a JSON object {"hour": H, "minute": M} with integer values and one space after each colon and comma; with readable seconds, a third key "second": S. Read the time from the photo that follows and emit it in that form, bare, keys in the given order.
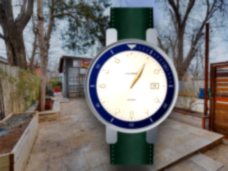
{"hour": 1, "minute": 5}
